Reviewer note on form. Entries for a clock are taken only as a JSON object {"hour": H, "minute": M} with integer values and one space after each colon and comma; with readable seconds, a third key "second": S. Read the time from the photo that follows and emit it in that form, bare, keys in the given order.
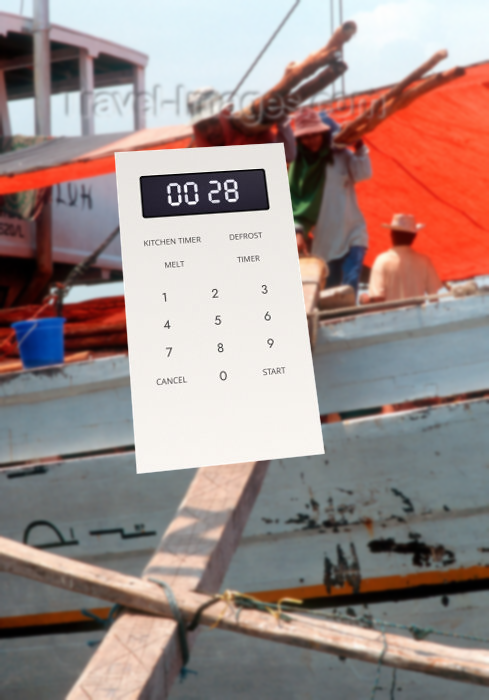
{"hour": 0, "minute": 28}
